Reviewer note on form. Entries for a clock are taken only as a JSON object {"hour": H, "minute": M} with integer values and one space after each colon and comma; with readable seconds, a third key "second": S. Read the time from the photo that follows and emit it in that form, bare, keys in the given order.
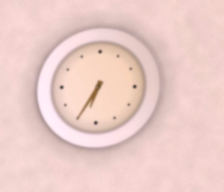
{"hour": 6, "minute": 35}
